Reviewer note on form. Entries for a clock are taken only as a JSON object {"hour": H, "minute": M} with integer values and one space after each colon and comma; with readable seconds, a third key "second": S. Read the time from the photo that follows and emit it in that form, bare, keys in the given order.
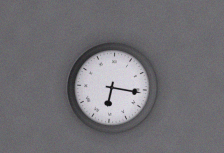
{"hour": 6, "minute": 16}
